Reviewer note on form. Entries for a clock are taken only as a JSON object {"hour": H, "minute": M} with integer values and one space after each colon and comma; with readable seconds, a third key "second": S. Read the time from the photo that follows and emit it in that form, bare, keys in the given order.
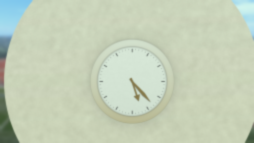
{"hour": 5, "minute": 23}
